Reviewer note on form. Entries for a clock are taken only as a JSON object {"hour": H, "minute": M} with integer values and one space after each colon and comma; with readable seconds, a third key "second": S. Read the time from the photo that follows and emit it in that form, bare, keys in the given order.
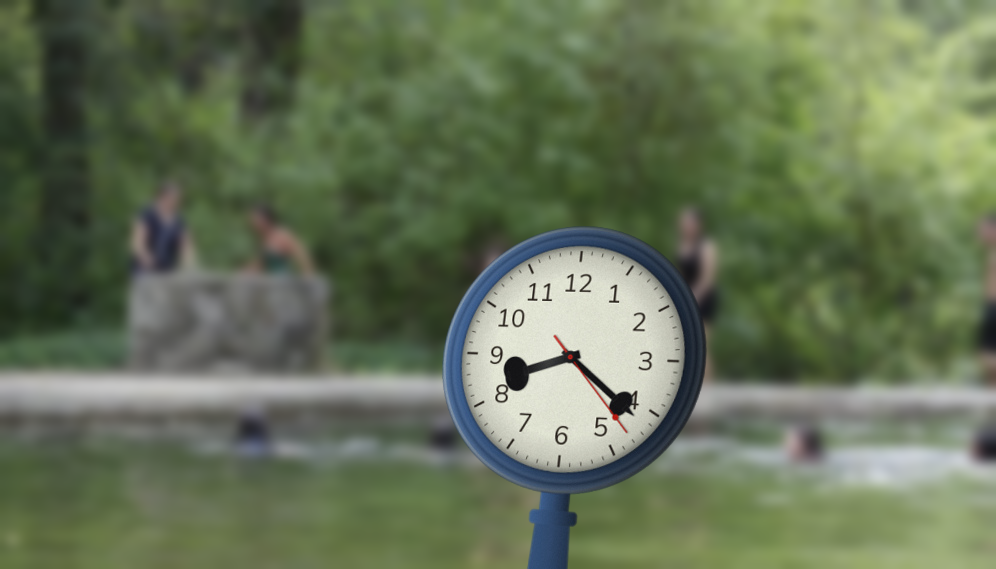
{"hour": 8, "minute": 21, "second": 23}
